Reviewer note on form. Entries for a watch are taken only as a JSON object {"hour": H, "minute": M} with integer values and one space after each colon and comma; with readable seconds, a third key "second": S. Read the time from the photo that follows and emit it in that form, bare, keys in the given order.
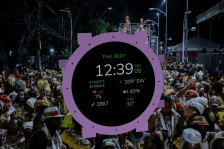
{"hour": 12, "minute": 39}
